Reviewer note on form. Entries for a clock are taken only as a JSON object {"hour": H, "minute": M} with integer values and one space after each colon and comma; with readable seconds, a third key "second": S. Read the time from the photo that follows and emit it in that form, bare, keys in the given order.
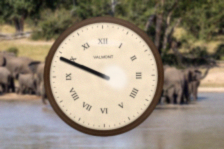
{"hour": 9, "minute": 49}
